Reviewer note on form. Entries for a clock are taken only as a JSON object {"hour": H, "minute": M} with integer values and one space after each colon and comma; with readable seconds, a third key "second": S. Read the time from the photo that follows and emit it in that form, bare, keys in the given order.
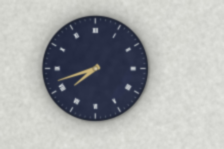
{"hour": 7, "minute": 42}
